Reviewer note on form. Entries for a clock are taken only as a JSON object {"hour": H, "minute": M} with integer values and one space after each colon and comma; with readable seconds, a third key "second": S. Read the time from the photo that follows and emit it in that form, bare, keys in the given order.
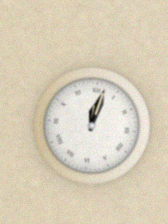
{"hour": 12, "minute": 2}
